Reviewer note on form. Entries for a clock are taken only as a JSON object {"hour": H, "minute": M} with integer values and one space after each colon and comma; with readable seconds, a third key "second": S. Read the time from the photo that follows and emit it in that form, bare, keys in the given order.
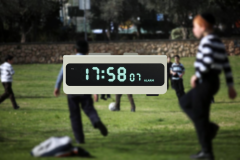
{"hour": 17, "minute": 58, "second": 7}
